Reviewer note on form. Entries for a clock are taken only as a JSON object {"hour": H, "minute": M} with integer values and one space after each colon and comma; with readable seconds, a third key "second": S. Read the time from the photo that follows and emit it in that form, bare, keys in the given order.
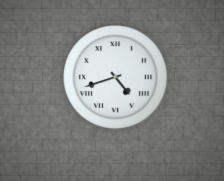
{"hour": 4, "minute": 42}
